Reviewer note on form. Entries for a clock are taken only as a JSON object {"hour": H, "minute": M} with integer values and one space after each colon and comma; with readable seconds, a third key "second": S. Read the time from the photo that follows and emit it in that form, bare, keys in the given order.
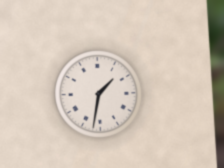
{"hour": 1, "minute": 32}
